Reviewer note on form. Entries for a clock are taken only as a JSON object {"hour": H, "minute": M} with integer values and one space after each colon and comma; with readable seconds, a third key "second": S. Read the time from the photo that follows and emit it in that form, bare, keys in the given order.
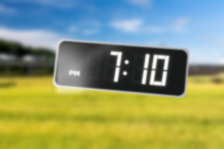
{"hour": 7, "minute": 10}
